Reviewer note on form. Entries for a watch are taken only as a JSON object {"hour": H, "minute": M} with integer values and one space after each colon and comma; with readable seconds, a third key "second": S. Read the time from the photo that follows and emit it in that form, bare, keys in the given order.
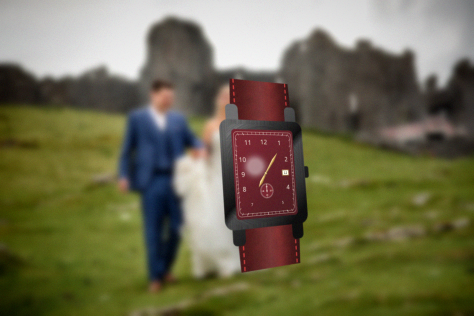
{"hour": 7, "minute": 6}
